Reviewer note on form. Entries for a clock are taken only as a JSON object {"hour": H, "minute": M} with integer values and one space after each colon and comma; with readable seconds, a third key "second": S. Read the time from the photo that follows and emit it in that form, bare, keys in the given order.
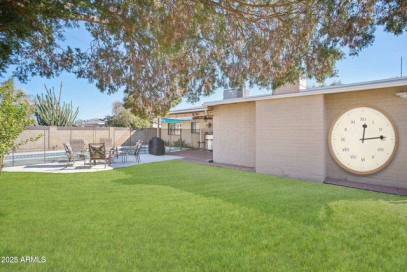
{"hour": 12, "minute": 14}
